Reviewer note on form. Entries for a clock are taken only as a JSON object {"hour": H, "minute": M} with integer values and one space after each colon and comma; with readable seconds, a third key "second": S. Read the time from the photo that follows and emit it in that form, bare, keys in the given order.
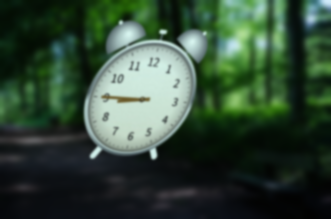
{"hour": 8, "minute": 45}
